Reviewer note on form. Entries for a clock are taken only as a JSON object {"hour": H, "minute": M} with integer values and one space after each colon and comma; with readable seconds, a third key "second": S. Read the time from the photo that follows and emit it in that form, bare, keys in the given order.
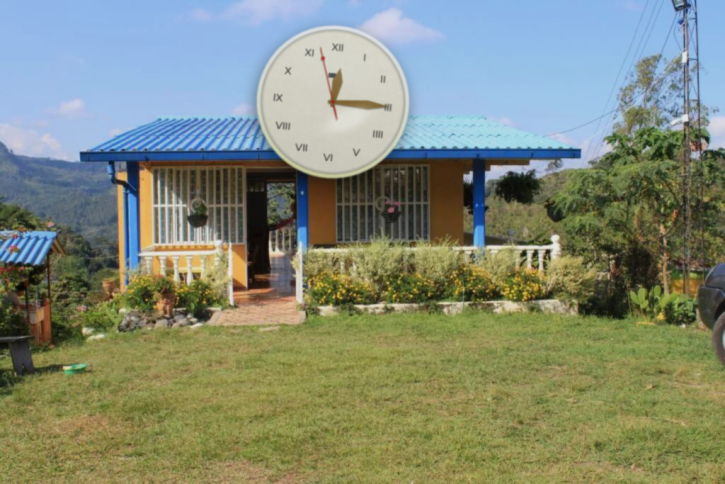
{"hour": 12, "minute": 14, "second": 57}
